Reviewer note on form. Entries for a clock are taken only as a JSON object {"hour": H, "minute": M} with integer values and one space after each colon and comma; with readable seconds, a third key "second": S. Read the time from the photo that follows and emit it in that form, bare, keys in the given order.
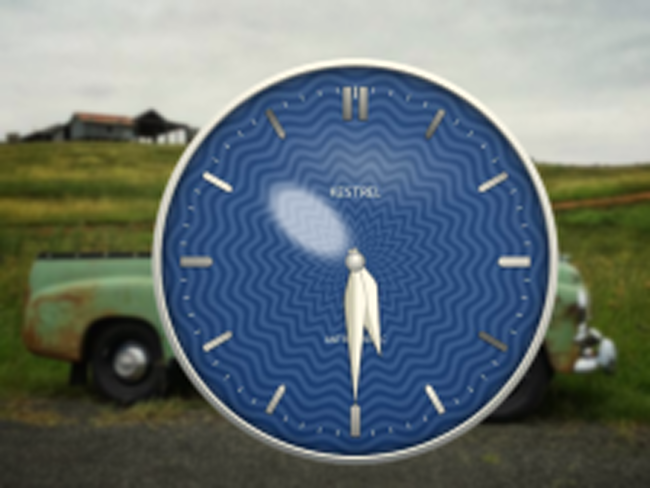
{"hour": 5, "minute": 30}
